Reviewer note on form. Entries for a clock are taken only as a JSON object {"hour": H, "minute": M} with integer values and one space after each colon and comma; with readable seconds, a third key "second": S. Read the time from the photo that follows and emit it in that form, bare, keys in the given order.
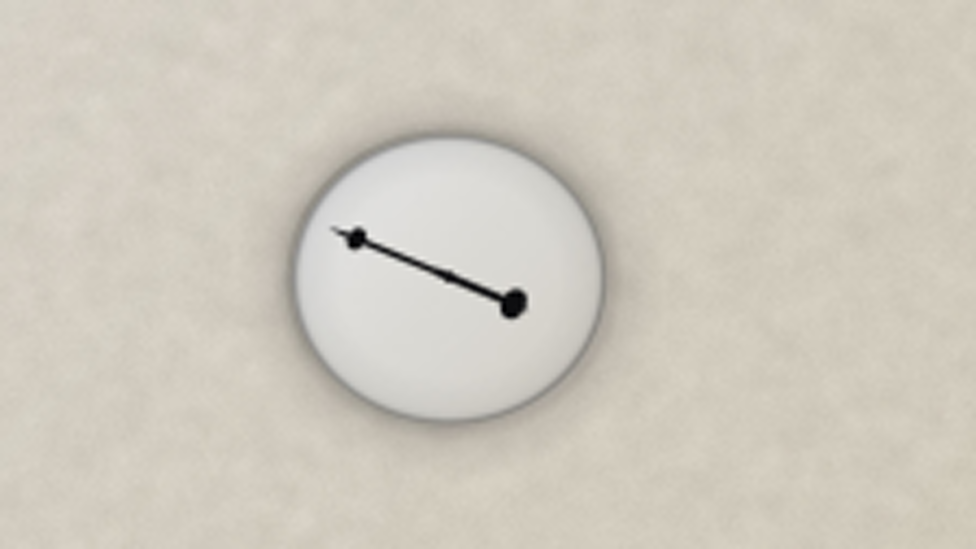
{"hour": 3, "minute": 49}
